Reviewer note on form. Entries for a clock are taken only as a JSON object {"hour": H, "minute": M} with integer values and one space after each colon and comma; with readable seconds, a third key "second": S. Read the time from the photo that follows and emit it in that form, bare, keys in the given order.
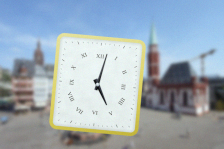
{"hour": 5, "minute": 2}
